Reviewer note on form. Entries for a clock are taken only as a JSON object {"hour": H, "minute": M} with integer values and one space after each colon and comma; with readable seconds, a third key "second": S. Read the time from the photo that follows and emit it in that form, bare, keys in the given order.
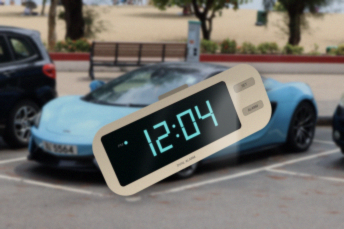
{"hour": 12, "minute": 4}
